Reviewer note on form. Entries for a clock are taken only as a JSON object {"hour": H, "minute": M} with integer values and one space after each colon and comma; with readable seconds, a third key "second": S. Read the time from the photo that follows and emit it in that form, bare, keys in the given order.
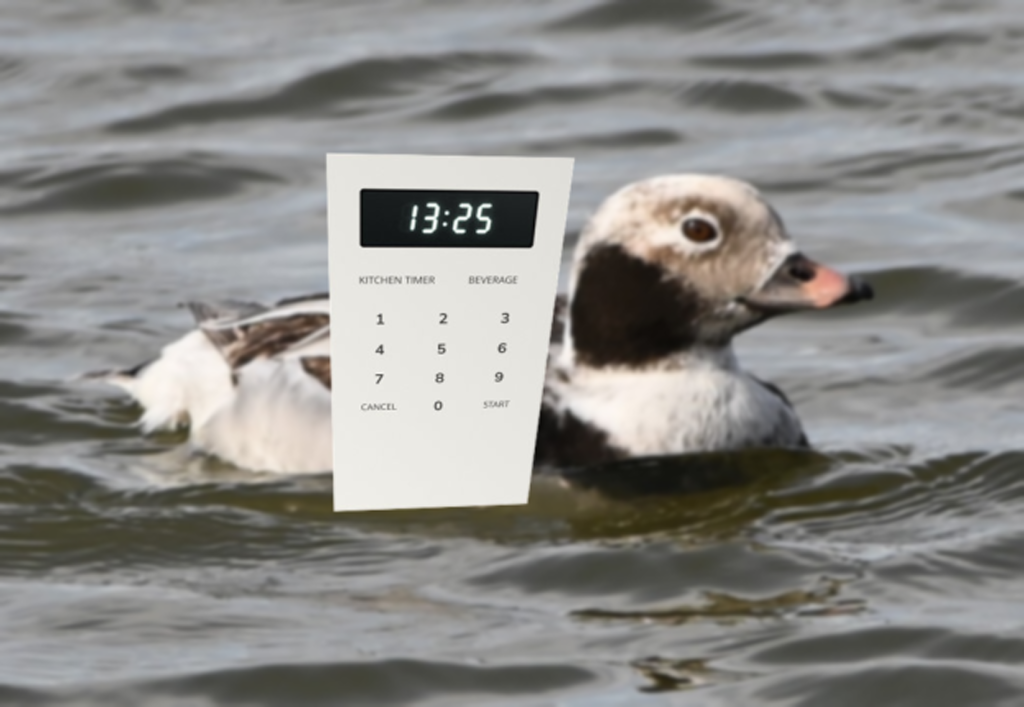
{"hour": 13, "minute": 25}
